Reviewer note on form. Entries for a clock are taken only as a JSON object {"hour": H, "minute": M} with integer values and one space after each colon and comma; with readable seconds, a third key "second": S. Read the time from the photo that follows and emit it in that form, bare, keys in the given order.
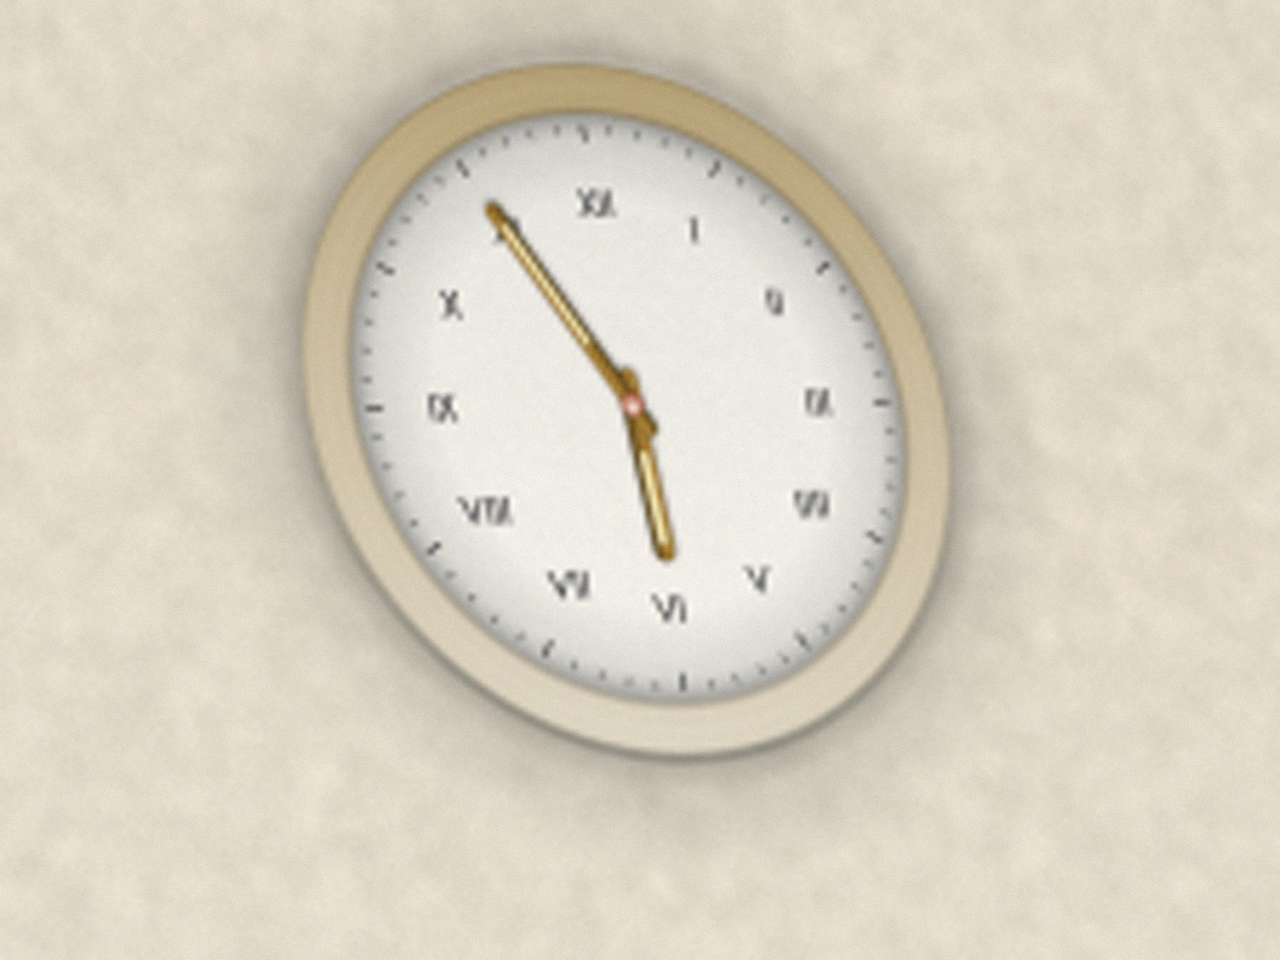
{"hour": 5, "minute": 55}
